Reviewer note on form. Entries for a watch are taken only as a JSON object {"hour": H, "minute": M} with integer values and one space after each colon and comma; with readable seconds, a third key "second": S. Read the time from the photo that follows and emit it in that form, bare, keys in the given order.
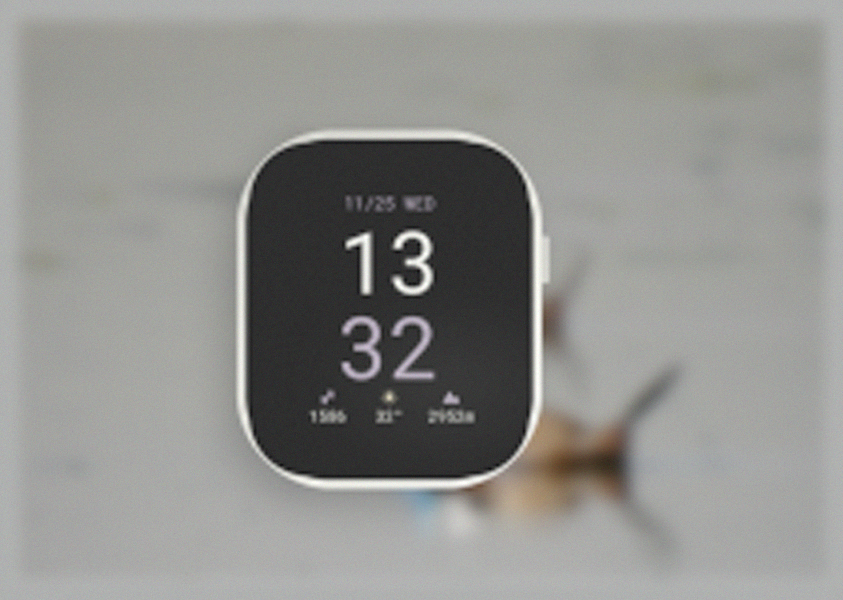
{"hour": 13, "minute": 32}
